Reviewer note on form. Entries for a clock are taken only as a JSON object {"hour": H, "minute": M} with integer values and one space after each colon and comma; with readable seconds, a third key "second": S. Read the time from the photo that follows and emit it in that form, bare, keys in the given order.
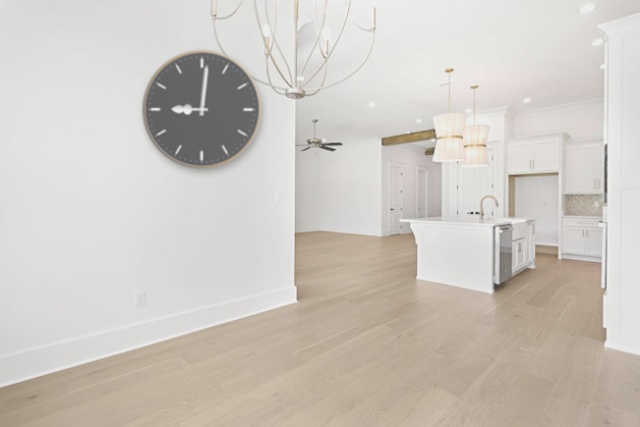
{"hour": 9, "minute": 1}
